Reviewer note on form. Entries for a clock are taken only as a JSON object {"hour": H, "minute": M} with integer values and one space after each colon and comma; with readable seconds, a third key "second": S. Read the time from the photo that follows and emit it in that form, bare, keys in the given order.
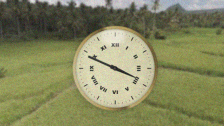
{"hour": 3, "minute": 49}
